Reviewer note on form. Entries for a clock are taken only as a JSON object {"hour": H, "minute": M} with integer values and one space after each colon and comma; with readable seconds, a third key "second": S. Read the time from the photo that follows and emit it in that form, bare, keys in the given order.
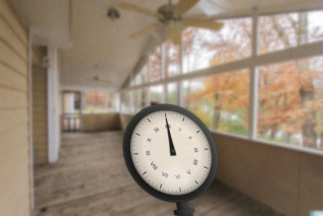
{"hour": 12, "minute": 0}
